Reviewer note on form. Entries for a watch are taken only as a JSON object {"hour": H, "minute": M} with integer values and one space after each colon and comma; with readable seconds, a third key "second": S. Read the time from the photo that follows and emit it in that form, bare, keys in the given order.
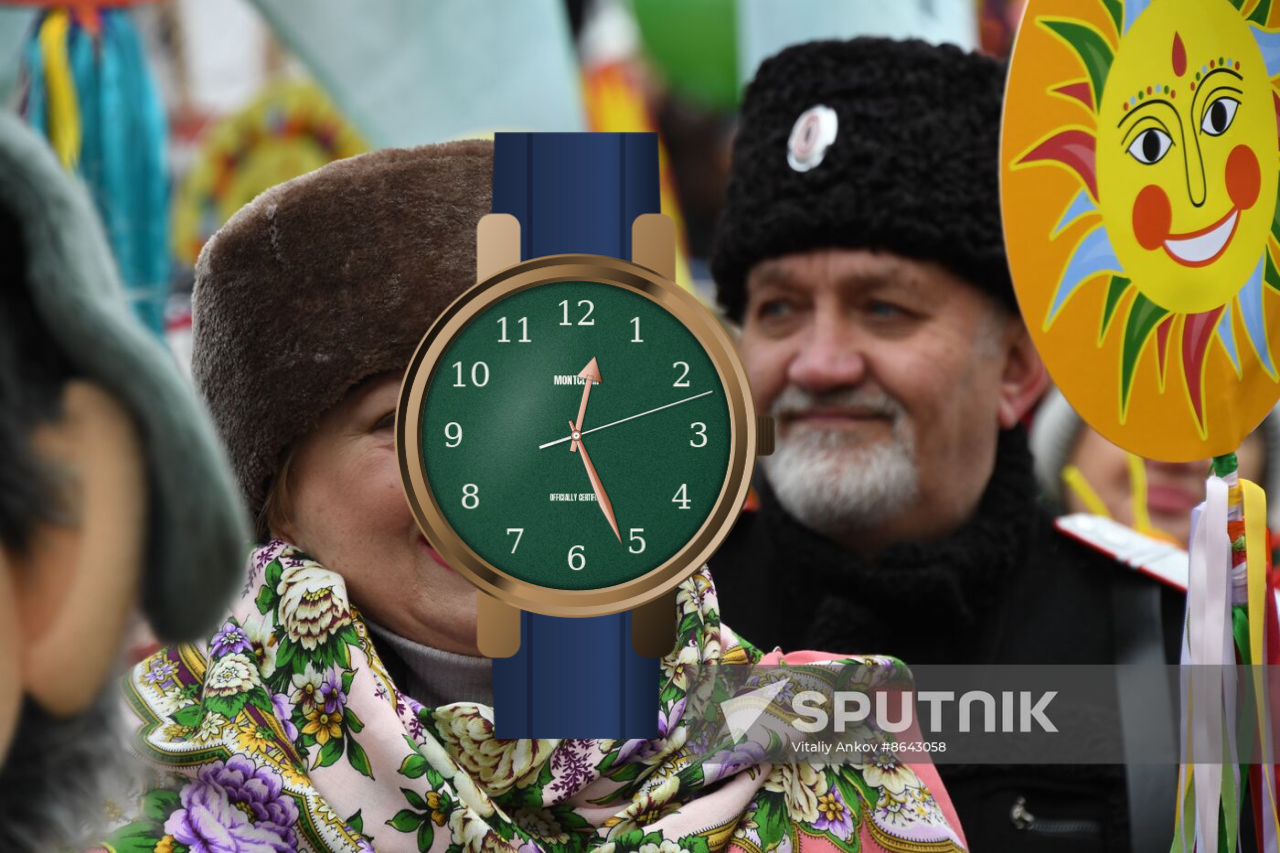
{"hour": 12, "minute": 26, "second": 12}
